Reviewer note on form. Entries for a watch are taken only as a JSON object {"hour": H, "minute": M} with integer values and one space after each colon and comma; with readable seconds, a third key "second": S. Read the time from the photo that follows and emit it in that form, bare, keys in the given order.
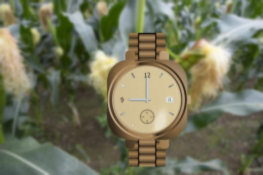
{"hour": 9, "minute": 0}
